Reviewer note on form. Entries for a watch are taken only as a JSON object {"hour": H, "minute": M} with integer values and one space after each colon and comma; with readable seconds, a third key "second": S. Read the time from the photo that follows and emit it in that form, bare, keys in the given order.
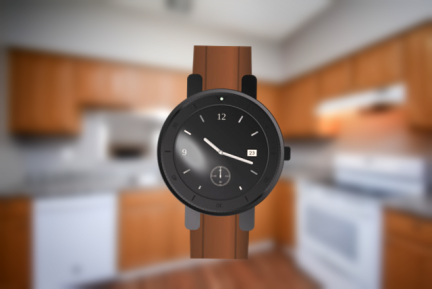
{"hour": 10, "minute": 18}
